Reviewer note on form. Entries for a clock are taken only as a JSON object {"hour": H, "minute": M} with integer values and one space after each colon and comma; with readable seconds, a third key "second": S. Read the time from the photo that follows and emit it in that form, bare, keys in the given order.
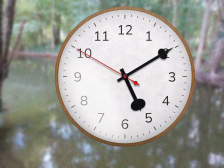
{"hour": 5, "minute": 9, "second": 50}
